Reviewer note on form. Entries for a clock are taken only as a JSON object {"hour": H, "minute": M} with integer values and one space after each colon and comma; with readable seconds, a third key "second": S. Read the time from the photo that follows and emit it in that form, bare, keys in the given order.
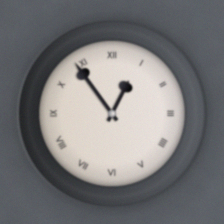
{"hour": 12, "minute": 54}
